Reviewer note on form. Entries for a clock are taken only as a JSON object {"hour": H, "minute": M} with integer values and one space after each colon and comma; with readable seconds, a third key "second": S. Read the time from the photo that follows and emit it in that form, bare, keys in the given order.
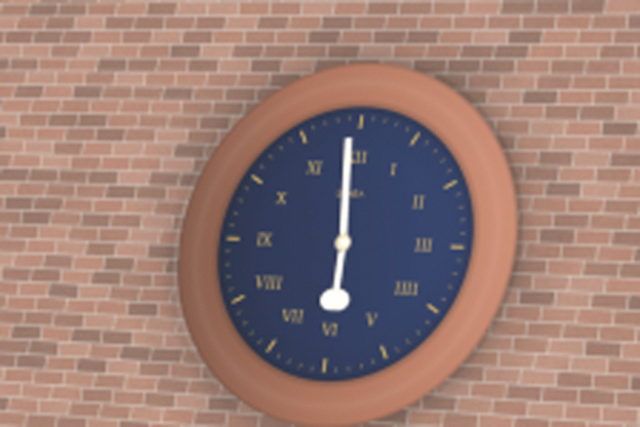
{"hour": 5, "minute": 59}
